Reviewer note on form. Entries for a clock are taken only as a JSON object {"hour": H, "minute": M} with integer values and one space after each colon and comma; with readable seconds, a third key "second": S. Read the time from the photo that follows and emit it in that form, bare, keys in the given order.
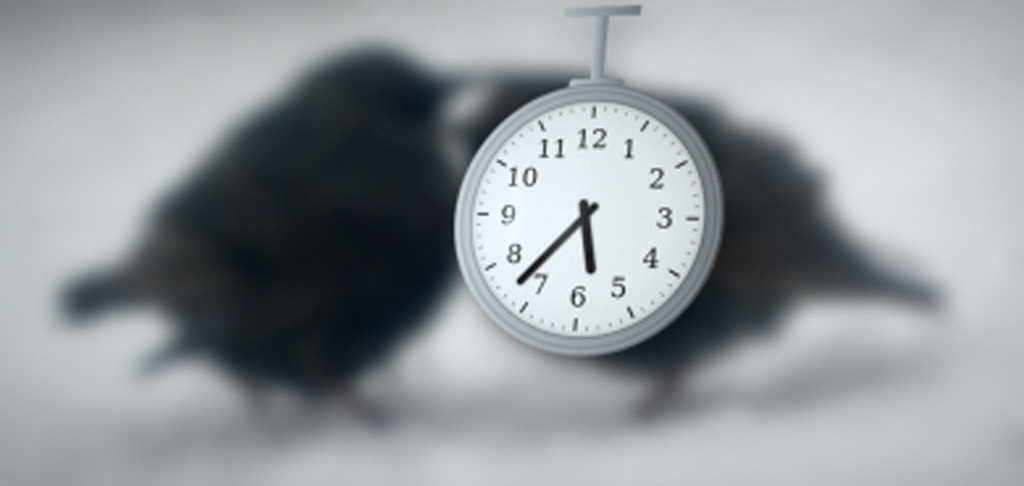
{"hour": 5, "minute": 37}
